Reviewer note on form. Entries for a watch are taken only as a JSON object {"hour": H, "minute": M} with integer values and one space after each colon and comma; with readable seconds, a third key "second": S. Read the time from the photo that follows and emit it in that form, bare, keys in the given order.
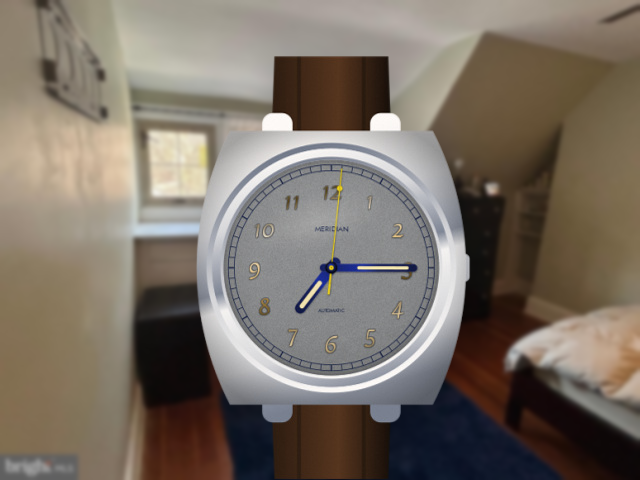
{"hour": 7, "minute": 15, "second": 1}
